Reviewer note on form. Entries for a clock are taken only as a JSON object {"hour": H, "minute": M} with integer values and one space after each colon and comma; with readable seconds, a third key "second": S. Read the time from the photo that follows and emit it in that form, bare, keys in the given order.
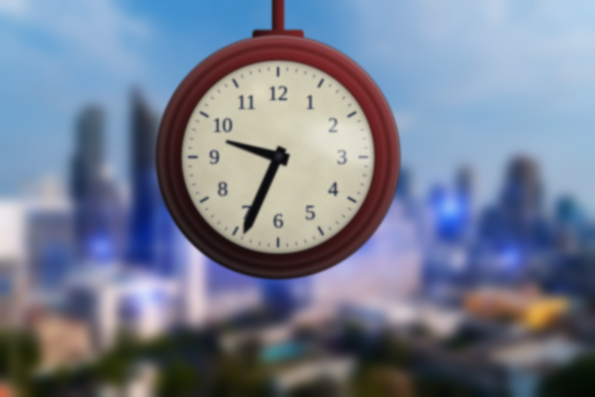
{"hour": 9, "minute": 34}
